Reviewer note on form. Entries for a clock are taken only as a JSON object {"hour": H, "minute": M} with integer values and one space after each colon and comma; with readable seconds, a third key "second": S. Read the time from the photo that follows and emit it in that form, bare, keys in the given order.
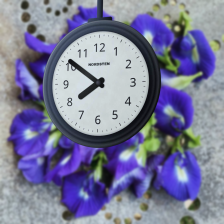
{"hour": 7, "minute": 51}
